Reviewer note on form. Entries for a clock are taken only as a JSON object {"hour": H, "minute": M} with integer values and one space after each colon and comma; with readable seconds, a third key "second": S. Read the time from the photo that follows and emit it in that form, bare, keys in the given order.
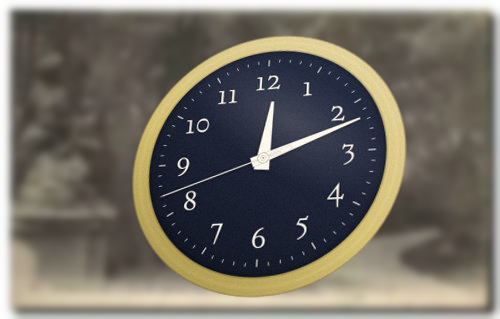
{"hour": 12, "minute": 11, "second": 42}
